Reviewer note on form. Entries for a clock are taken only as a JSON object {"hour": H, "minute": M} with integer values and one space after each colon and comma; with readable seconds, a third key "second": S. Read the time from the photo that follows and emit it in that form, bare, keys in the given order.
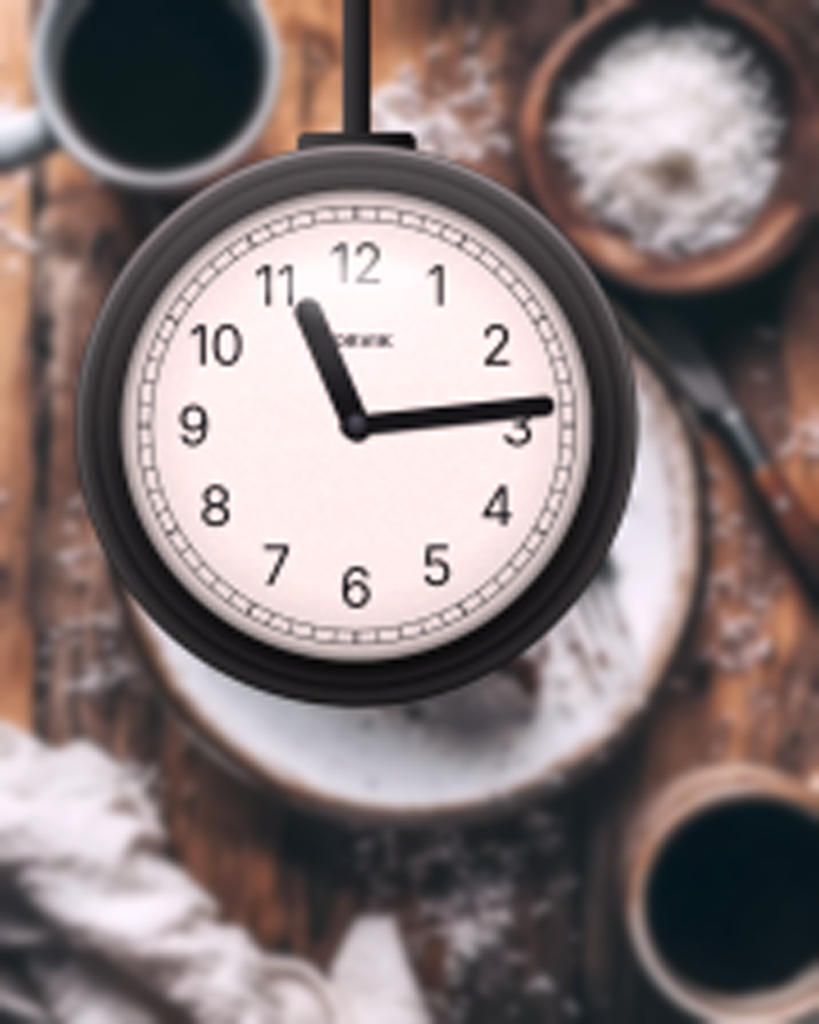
{"hour": 11, "minute": 14}
